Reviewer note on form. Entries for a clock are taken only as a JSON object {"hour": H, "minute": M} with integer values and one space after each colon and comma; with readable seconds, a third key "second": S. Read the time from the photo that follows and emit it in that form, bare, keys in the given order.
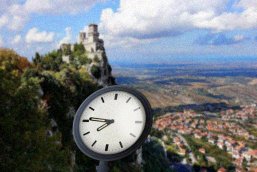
{"hour": 7, "minute": 46}
